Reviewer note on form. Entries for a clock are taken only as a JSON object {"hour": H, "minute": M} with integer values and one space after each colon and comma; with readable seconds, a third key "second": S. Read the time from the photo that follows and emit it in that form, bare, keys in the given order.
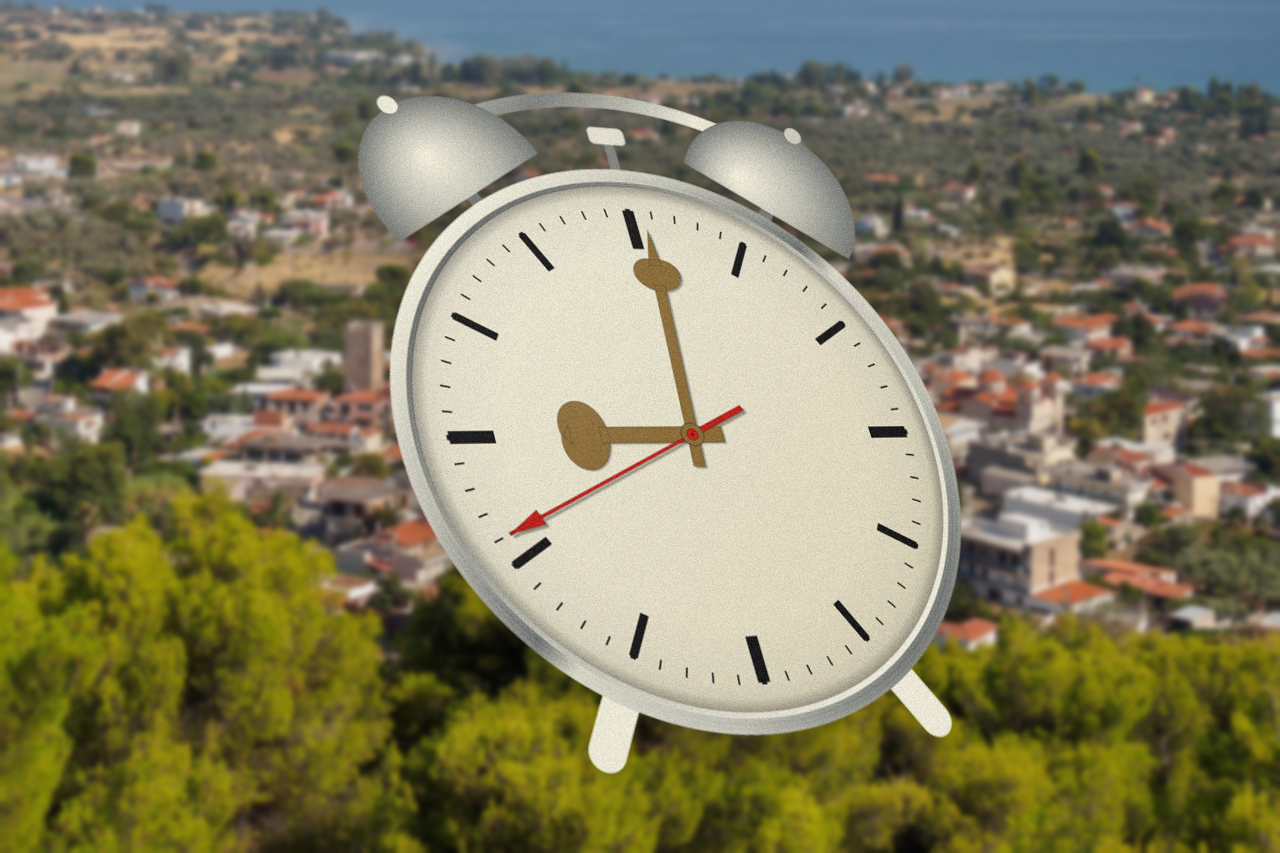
{"hour": 9, "minute": 0, "second": 41}
